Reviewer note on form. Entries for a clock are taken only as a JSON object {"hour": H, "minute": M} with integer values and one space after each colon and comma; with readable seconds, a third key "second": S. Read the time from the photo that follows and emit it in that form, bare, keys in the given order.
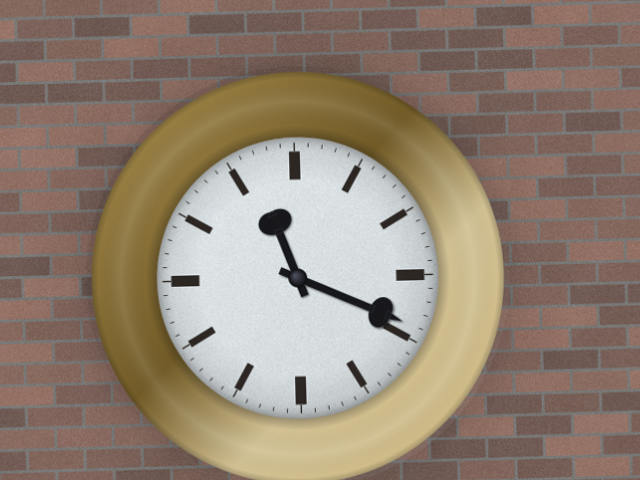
{"hour": 11, "minute": 19}
